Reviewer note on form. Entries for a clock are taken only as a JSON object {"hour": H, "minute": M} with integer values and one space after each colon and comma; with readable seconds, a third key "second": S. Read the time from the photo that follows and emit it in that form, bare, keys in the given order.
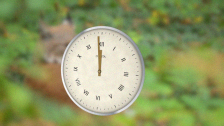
{"hour": 11, "minute": 59}
